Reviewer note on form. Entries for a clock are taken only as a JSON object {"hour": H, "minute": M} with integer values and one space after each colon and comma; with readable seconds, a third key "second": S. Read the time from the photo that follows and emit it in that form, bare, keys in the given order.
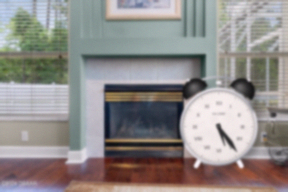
{"hour": 5, "minute": 24}
